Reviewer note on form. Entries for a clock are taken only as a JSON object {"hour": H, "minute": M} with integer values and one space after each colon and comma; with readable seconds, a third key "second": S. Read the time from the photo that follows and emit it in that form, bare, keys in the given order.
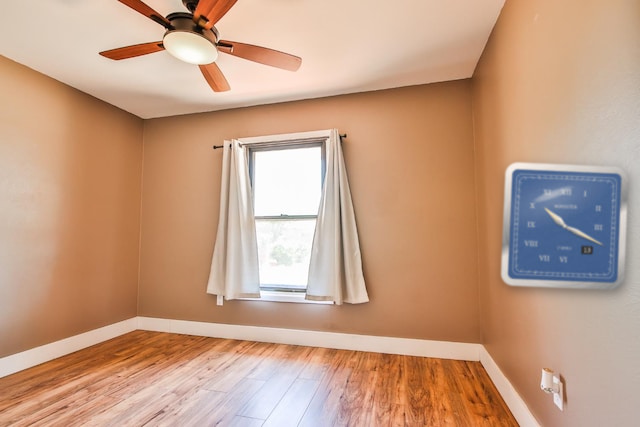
{"hour": 10, "minute": 19}
